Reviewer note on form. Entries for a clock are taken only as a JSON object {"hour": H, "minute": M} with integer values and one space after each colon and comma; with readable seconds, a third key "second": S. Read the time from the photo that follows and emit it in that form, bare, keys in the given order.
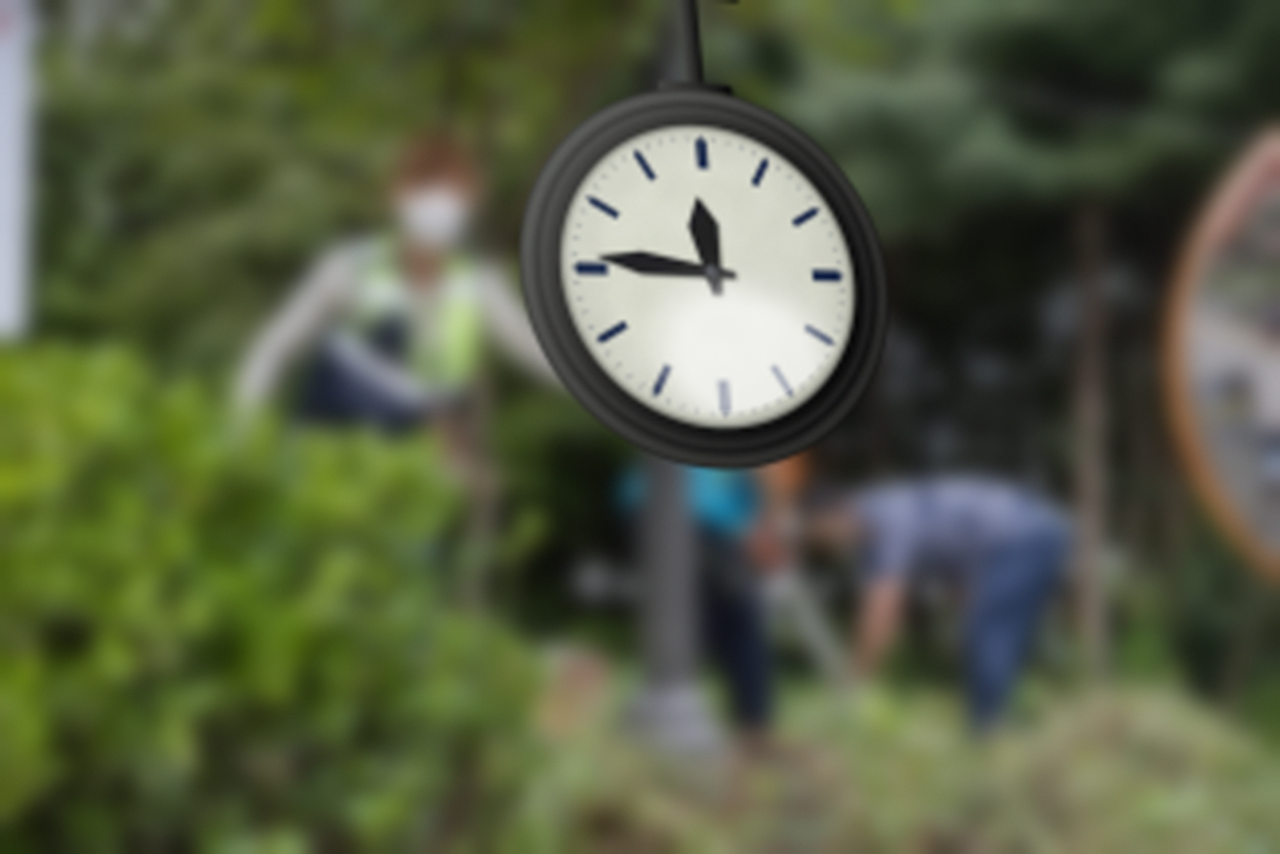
{"hour": 11, "minute": 46}
